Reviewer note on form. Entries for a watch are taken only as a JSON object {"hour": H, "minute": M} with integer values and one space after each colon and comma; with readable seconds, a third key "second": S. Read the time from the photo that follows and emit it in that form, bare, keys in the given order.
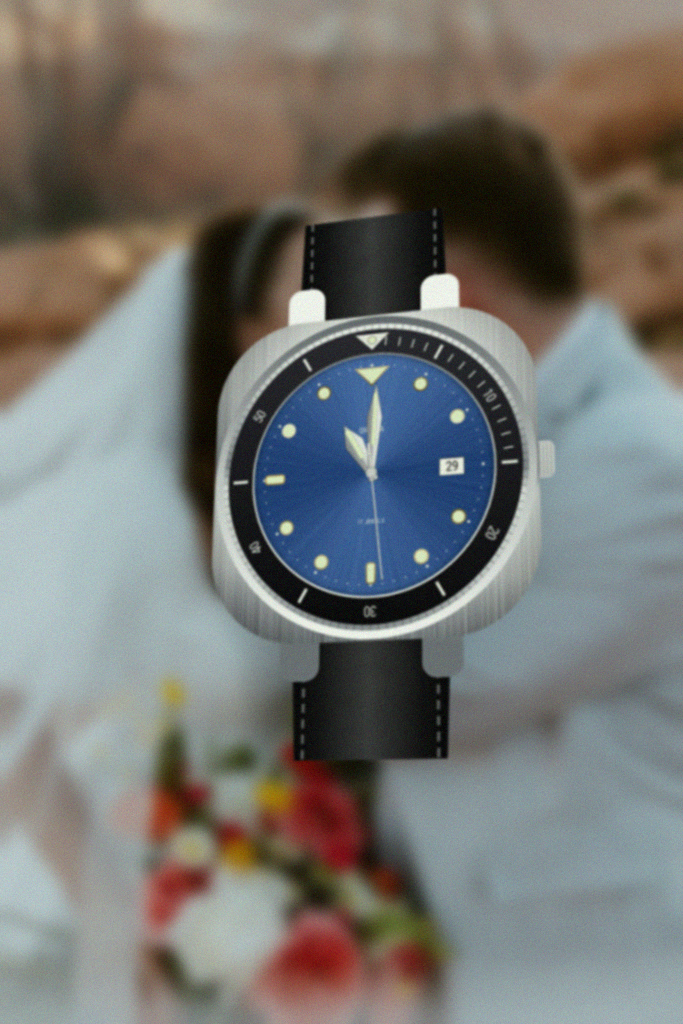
{"hour": 11, "minute": 0, "second": 29}
